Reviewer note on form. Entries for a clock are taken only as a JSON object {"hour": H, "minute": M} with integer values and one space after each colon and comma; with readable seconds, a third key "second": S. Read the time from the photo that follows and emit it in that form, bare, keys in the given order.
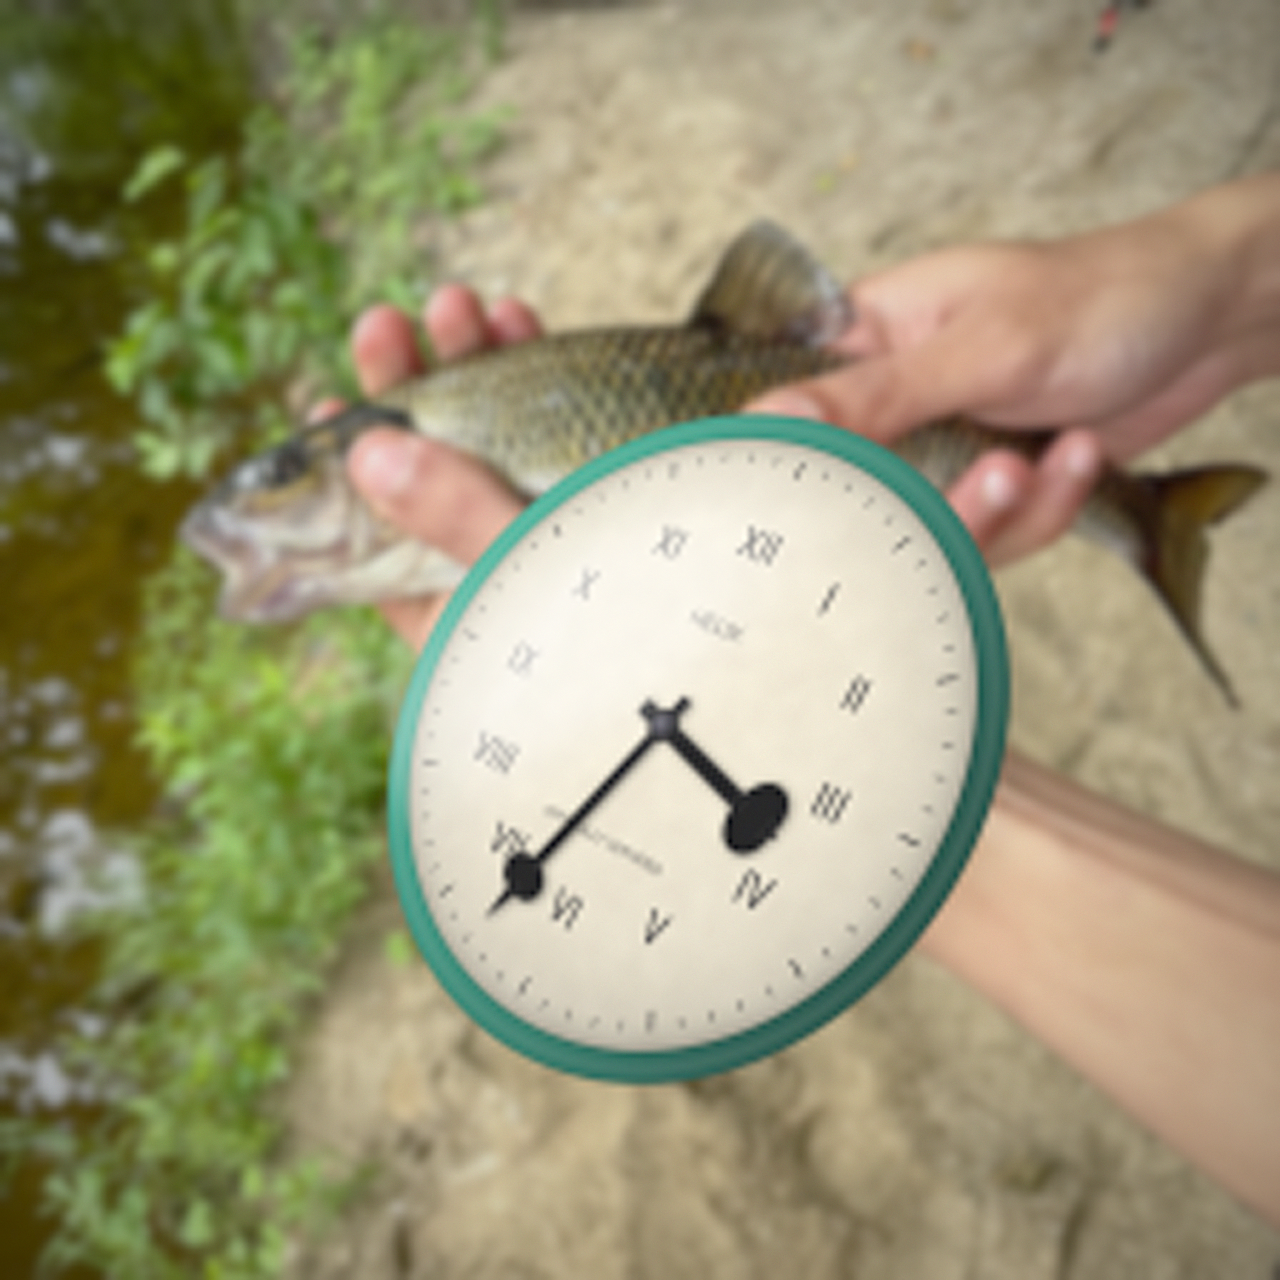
{"hour": 3, "minute": 33}
